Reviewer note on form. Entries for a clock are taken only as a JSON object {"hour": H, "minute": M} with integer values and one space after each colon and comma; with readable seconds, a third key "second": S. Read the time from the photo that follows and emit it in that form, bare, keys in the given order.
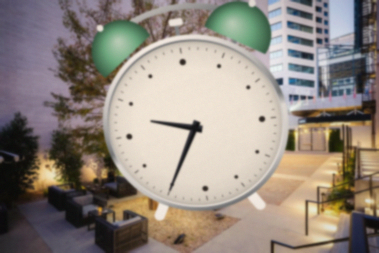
{"hour": 9, "minute": 35}
